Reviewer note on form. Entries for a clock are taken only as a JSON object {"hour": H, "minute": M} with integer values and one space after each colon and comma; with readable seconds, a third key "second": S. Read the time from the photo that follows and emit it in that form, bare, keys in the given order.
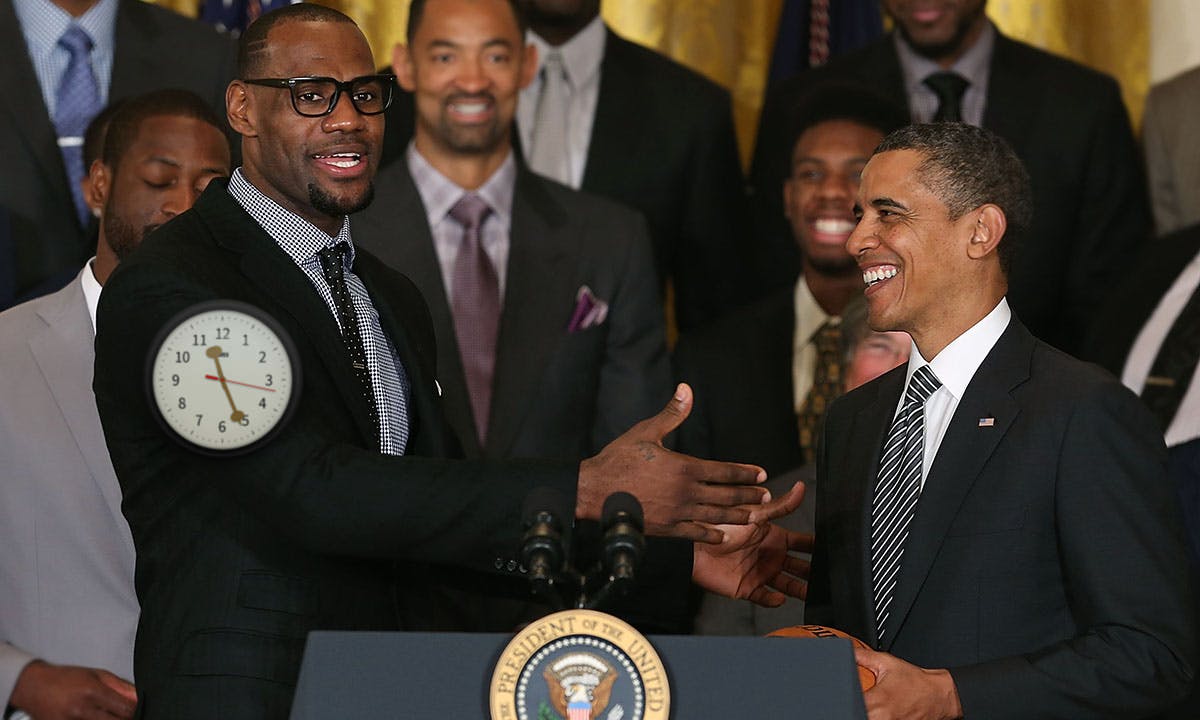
{"hour": 11, "minute": 26, "second": 17}
